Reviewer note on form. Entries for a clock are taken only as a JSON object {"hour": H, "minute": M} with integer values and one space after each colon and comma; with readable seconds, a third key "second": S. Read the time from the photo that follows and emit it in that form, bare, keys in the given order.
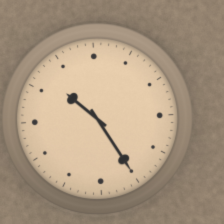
{"hour": 10, "minute": 25}
